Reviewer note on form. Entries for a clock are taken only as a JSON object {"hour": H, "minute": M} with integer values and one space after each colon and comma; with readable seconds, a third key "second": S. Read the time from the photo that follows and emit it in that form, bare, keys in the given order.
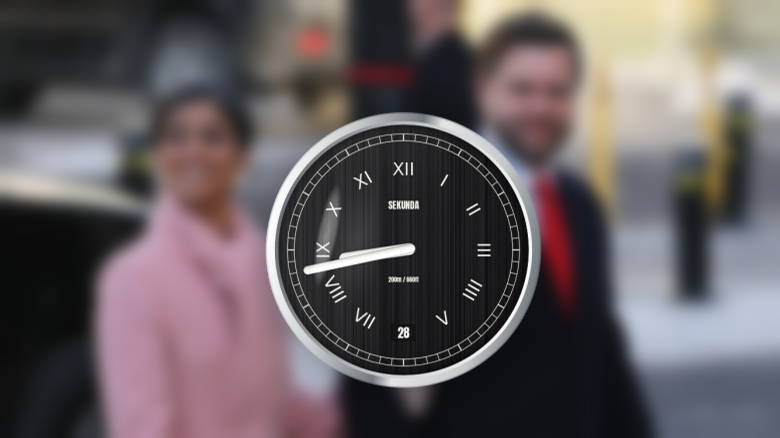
{"hour": 8, "minute": 43}
